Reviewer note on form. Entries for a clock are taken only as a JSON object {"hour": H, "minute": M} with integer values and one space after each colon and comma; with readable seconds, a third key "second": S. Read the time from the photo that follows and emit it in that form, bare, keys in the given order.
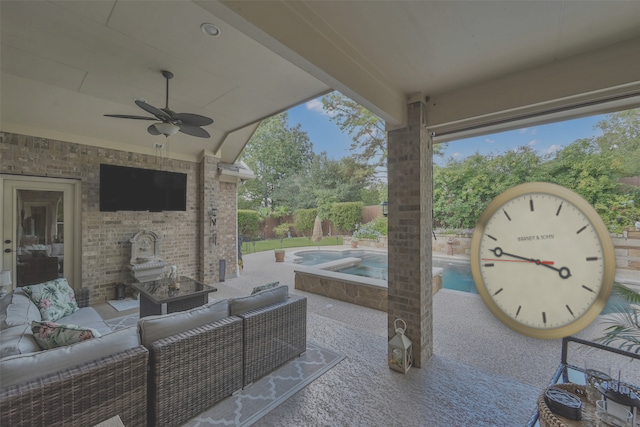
{"hour": 3, "minute": 47, "second": 46}
